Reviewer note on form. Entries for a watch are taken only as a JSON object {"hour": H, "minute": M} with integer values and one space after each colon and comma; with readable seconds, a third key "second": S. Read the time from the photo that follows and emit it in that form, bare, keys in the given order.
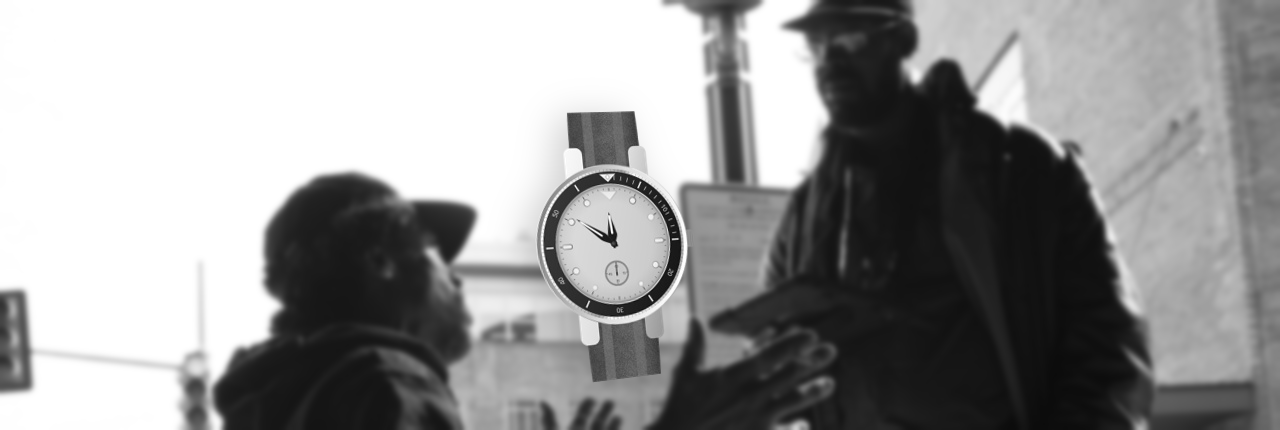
{"hour": 11, "minute": 51}
